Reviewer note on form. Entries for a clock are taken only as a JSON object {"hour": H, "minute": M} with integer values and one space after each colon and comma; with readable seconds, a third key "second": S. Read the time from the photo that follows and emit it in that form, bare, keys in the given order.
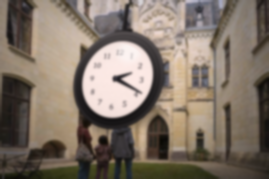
{"hour": 2, "minute": 19}
